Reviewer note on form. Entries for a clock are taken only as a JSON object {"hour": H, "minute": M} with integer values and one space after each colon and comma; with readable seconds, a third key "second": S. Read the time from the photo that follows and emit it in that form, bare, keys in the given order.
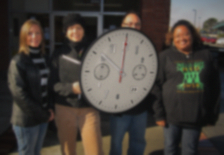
{"hour": 11, "minute": 51}
